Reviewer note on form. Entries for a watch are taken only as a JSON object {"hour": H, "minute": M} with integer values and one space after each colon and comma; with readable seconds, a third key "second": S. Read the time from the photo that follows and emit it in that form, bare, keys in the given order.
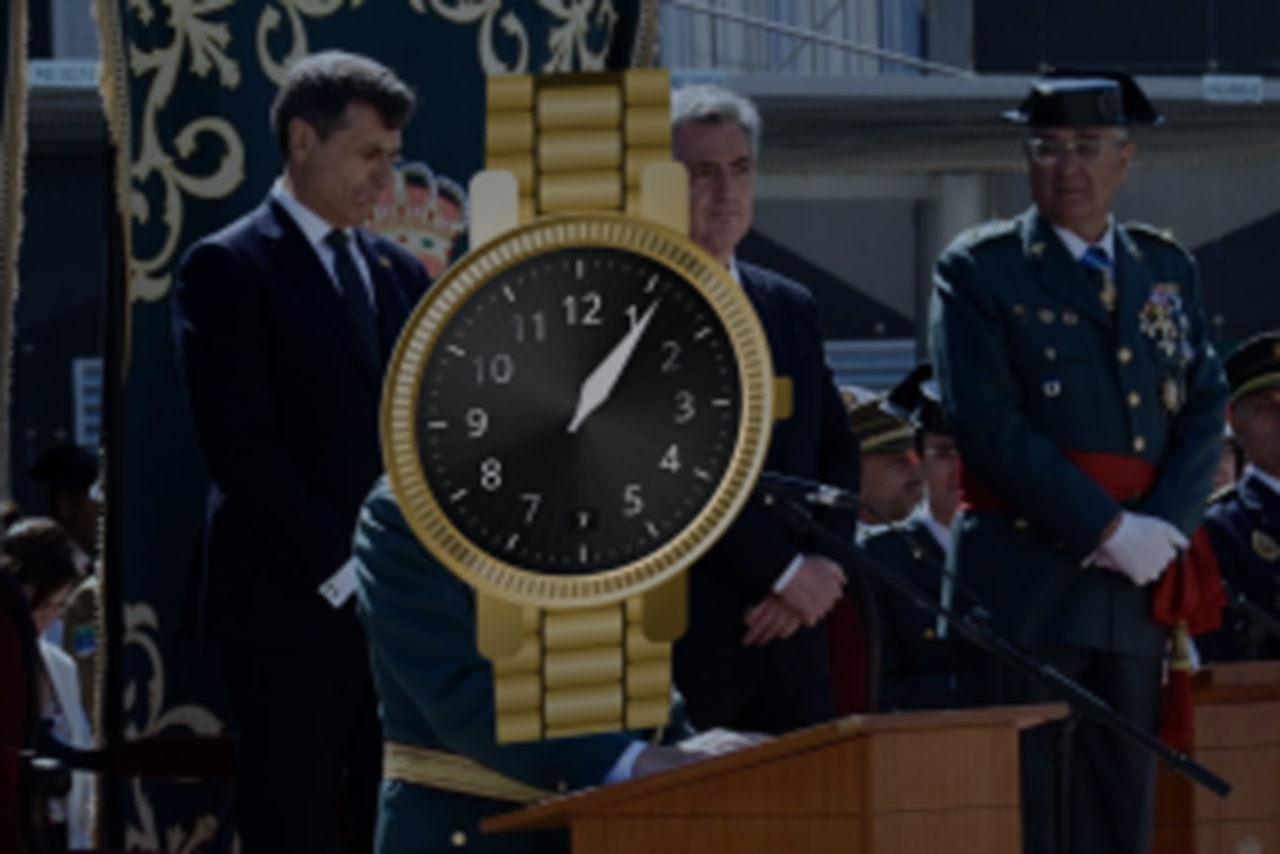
{"hour": 1, "minute": 6}
